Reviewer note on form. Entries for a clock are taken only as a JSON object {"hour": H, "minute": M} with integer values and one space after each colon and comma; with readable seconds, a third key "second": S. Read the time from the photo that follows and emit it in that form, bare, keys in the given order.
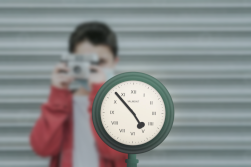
{"hour": 4, "minute": 53}
